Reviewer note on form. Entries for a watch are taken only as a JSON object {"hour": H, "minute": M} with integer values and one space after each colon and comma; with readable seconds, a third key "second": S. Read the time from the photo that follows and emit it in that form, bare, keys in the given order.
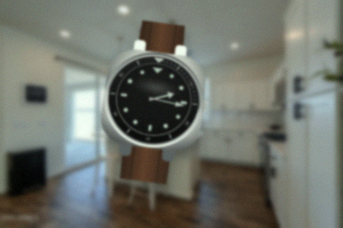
{"hour": 2, "minute": 16}
